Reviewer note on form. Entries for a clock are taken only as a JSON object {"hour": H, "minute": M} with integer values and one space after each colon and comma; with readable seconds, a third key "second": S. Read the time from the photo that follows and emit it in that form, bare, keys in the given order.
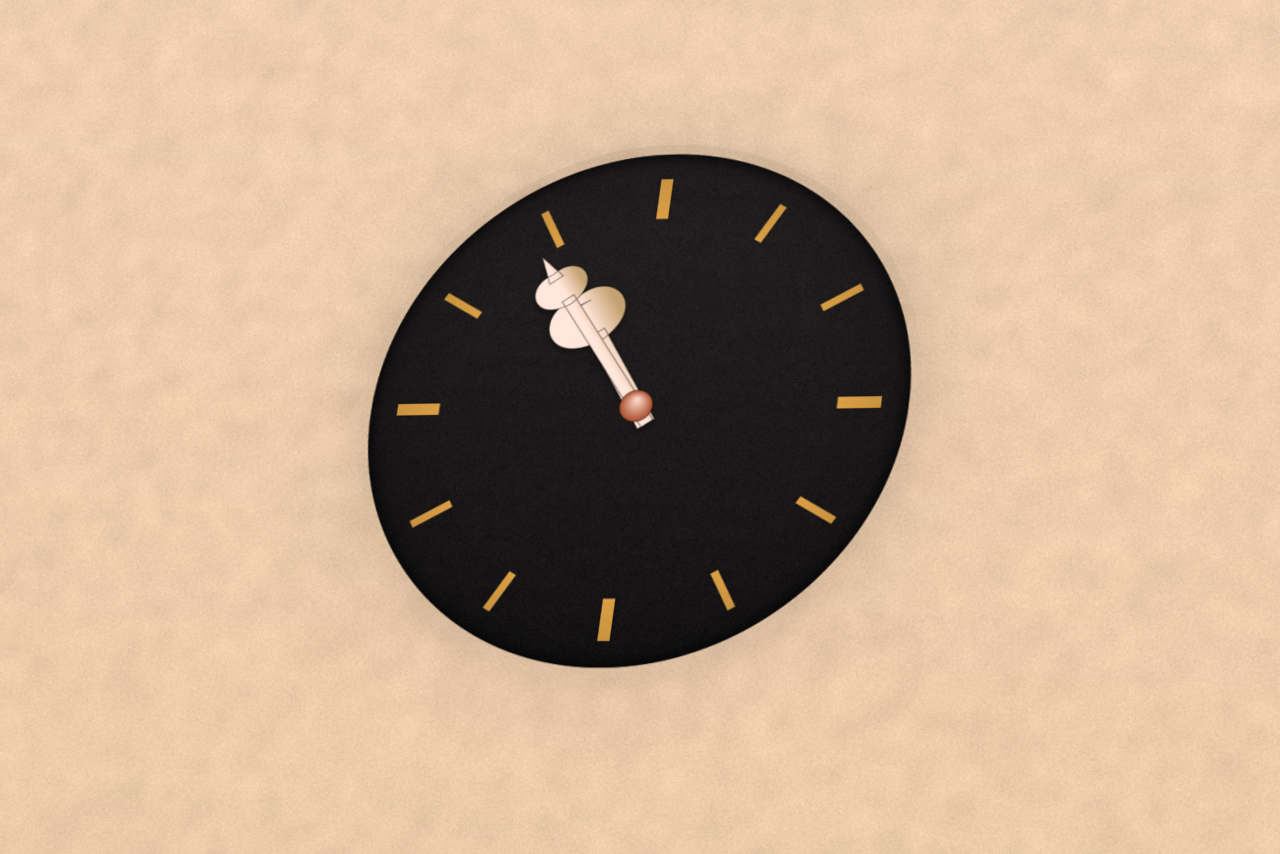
{"hour": 10, "minute": 54}
